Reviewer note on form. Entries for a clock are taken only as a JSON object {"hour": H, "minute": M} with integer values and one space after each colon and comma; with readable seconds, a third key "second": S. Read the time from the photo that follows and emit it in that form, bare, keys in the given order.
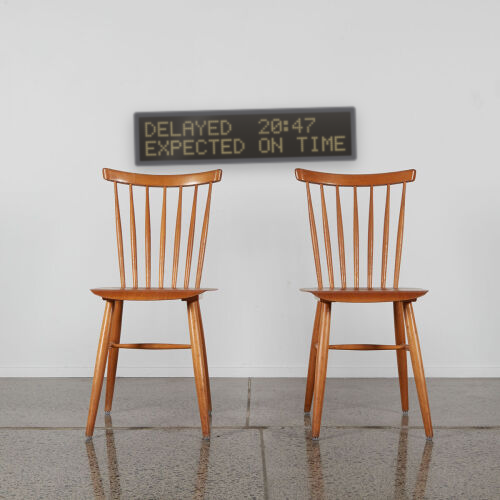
{"hour": 20, "minute": 47}
